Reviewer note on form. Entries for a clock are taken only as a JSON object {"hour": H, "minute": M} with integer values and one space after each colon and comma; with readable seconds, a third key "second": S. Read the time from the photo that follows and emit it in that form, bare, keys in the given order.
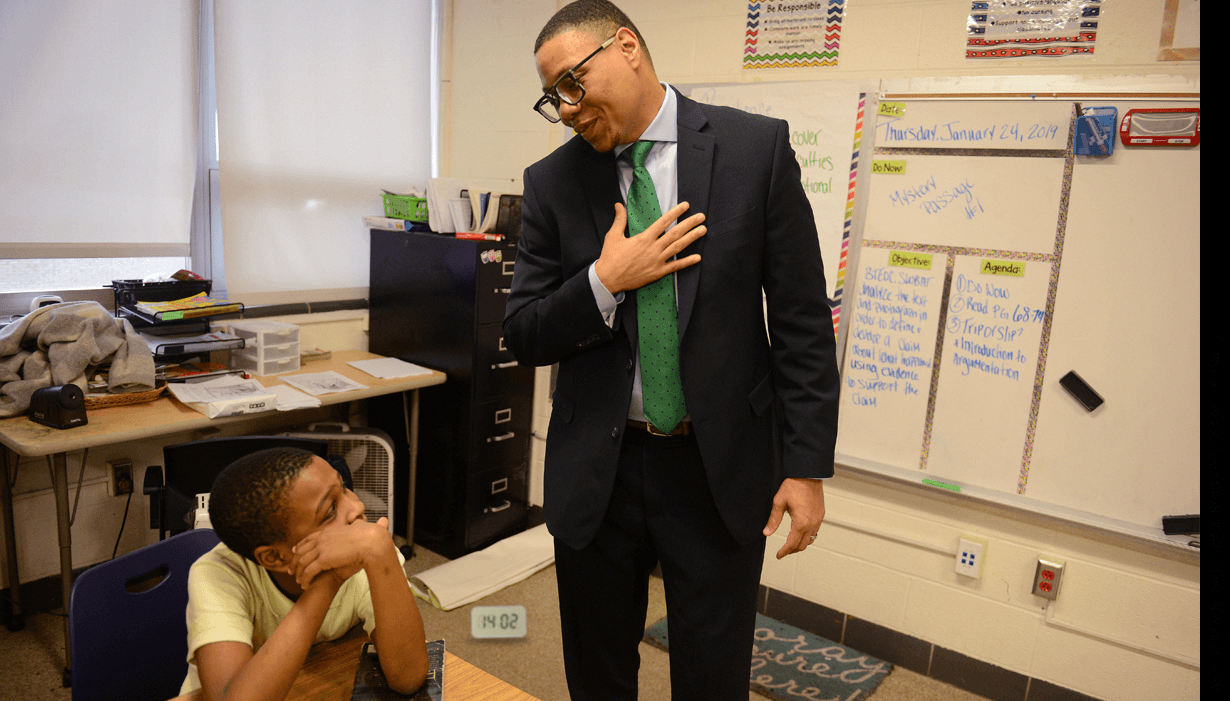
{"hour": 14, "minute": 2}
